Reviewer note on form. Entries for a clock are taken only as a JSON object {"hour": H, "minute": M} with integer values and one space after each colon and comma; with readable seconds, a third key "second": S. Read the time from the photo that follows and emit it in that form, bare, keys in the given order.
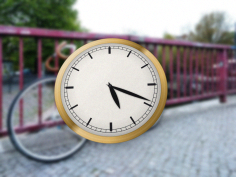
{"hour": 5, "minute": 19}
